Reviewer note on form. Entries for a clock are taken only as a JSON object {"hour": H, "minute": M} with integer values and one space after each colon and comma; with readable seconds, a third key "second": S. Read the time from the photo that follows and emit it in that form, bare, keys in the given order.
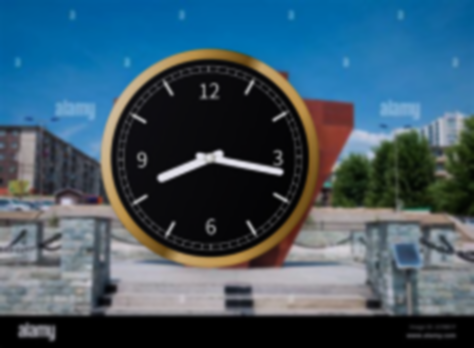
{"hour": 8, "minute": 17}
